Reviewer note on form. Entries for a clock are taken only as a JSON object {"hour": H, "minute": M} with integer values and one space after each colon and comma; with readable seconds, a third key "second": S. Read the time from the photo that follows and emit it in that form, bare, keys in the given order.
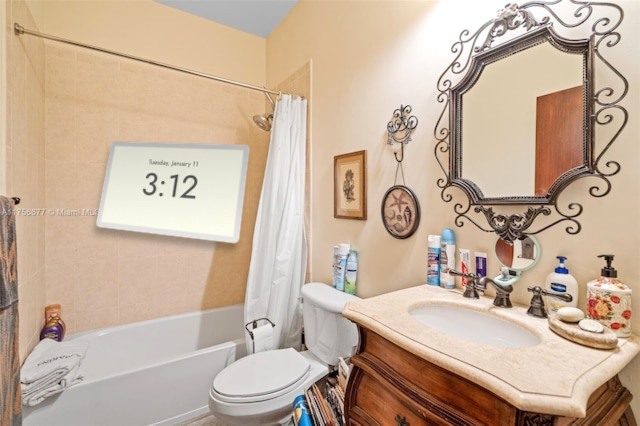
{"hour": 3, "minute": 12}
